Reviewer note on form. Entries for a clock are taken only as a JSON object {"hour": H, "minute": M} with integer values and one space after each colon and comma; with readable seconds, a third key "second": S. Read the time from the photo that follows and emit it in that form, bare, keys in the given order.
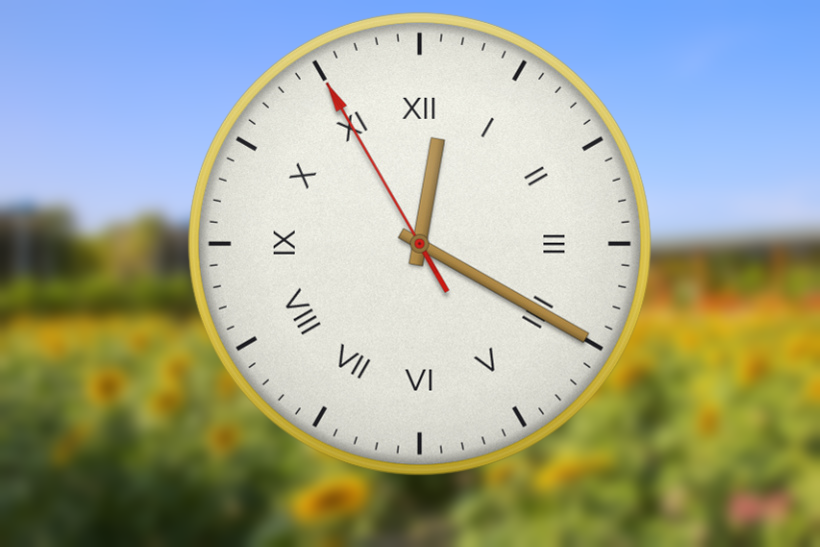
{"hour": 12, "minute": 19, "second": 55}
